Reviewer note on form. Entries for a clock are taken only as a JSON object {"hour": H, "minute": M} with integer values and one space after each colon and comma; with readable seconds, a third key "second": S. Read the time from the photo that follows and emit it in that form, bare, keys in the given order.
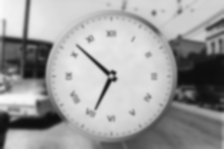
{"hour": 6, "minute": 52}
